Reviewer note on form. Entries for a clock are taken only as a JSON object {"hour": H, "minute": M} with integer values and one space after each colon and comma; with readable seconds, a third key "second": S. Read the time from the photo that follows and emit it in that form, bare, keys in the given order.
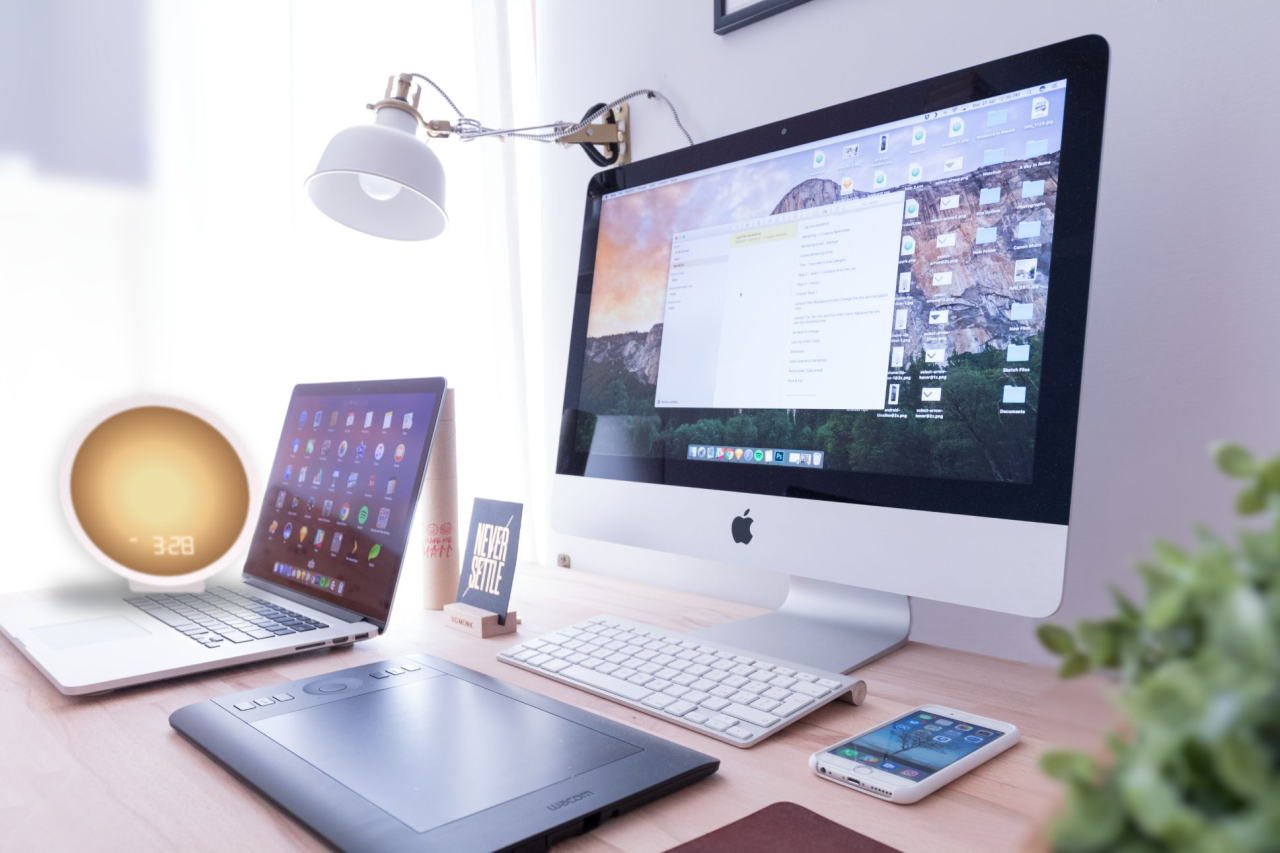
{"hour": 3, "minute": 28}
